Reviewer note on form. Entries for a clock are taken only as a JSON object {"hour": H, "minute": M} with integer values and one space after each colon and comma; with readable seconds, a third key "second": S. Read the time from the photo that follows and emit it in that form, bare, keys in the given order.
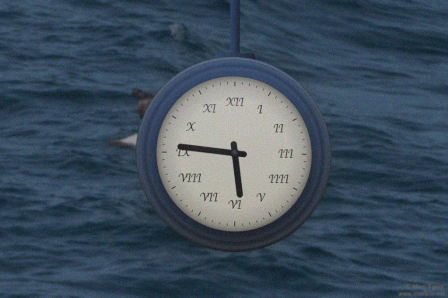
{"hour": 5, "minute": 46}
